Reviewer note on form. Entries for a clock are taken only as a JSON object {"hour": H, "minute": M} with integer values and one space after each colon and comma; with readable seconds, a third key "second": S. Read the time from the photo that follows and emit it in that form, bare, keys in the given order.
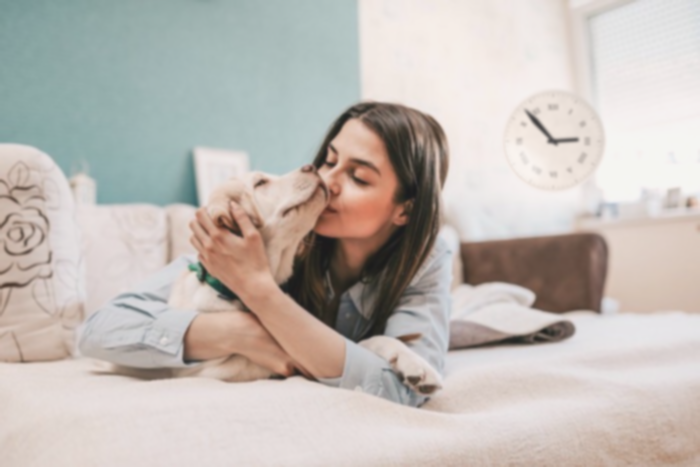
{"hour": 2, "minute": 53}
